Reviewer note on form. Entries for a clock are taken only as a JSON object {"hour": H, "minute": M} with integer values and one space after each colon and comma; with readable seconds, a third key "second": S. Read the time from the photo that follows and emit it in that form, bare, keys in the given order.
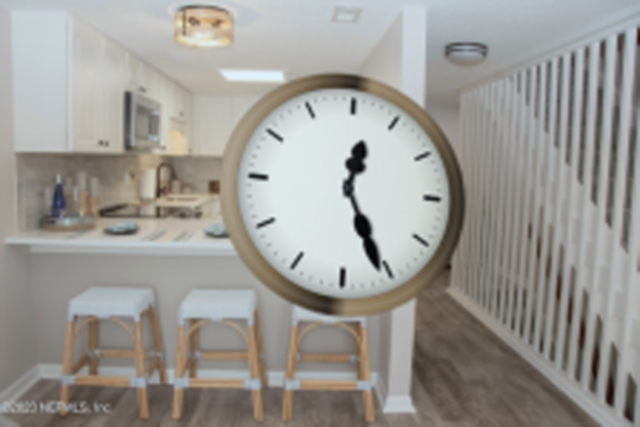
{"hour": 12, "minute": 26}
